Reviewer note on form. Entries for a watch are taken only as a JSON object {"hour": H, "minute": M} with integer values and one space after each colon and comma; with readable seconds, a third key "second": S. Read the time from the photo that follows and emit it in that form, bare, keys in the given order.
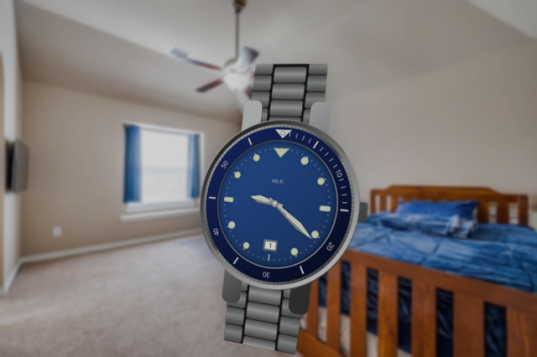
{"hour": 9, "minute": 21}
